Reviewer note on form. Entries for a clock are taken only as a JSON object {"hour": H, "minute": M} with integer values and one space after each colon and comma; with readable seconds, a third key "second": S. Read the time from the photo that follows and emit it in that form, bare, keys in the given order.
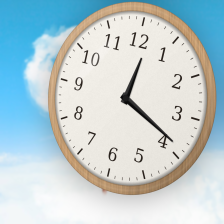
{"hour": 12, "minute": 19}
